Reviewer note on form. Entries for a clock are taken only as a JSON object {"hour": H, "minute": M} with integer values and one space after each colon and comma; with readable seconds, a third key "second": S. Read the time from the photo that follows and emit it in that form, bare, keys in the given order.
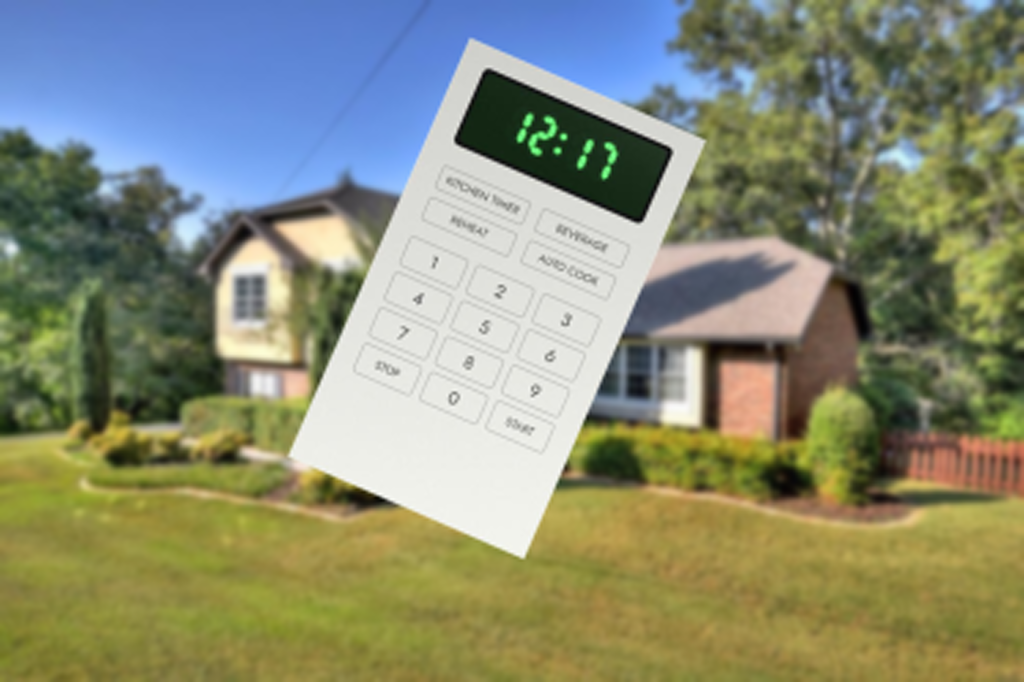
{"hour": 12, "minute": 17}
